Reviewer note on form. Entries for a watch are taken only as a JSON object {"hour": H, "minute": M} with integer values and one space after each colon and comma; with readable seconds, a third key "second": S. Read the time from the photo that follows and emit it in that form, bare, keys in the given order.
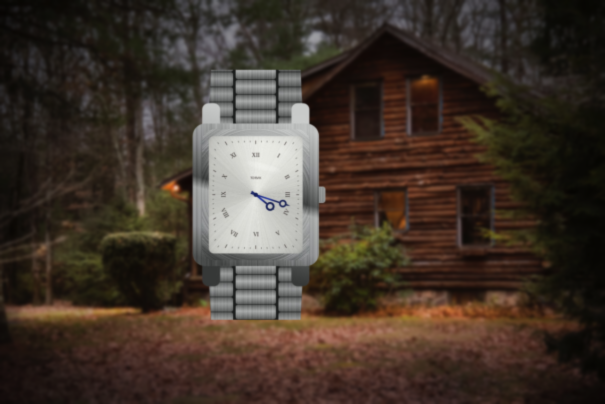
{"hour": 4, "minute": 18}
